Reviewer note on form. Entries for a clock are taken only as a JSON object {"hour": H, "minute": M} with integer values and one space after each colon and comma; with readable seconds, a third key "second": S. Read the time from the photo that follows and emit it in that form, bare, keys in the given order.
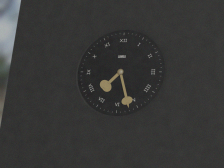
{"hour": 7, "minute": 27}
